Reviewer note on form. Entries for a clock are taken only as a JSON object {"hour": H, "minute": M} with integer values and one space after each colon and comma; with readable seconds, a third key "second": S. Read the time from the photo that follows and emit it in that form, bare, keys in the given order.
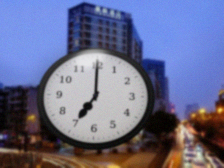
{"hour": 7, "minute": 0}
